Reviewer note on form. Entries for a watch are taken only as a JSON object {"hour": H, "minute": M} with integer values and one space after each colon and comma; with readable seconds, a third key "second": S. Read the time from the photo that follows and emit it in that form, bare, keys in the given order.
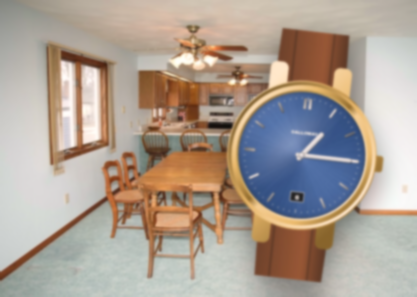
{"hour": 1, "minute": 15}
